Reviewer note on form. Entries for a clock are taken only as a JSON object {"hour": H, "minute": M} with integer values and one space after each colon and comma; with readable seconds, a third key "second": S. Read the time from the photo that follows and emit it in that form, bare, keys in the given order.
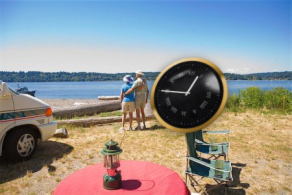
{"hour": 12, "minute": 45}
